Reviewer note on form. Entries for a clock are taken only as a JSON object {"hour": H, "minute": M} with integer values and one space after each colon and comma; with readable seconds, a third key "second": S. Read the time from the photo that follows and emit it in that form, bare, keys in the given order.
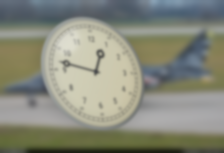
{"hour": 12, "minute": 47}
